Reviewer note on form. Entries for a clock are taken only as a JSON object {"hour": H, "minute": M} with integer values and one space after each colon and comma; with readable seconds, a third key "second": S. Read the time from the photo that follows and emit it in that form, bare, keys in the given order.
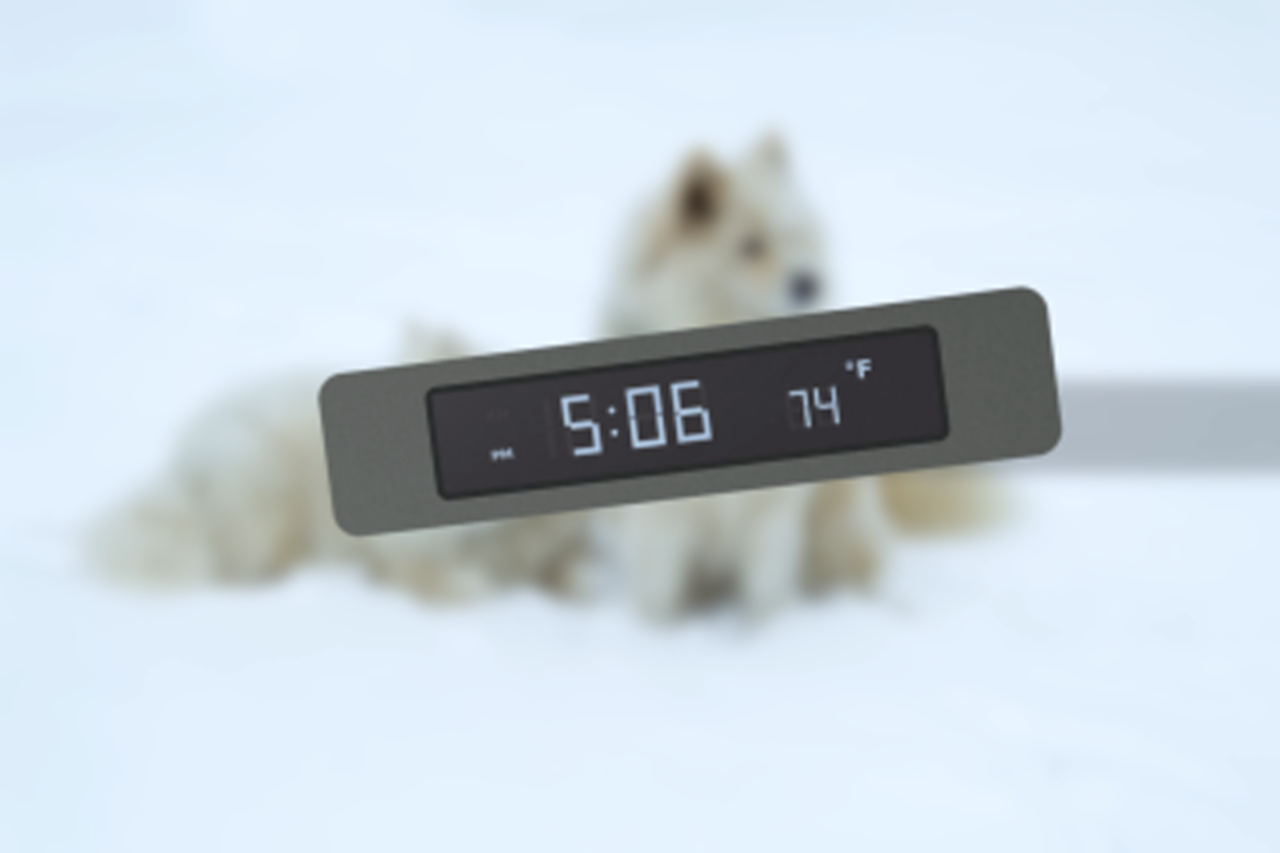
{"hour": 5, "minute": 6}
